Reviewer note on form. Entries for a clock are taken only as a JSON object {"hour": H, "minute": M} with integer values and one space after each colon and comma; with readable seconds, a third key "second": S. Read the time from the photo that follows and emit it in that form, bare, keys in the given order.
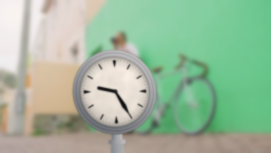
{"hour": 9, "minute": 25}
